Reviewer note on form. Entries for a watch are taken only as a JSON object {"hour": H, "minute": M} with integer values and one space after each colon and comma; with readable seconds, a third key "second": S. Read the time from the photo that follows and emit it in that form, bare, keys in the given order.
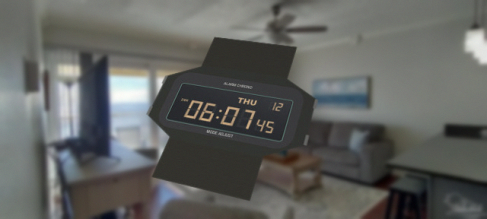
{"hour": 6, "minute": 7, "second": 45}
